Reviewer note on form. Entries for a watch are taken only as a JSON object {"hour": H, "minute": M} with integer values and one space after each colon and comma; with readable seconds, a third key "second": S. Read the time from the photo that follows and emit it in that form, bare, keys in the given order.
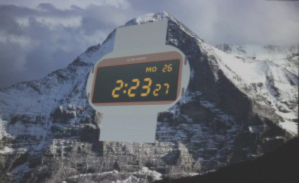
{"hour": 2, "minute": 23, "second": 27}
